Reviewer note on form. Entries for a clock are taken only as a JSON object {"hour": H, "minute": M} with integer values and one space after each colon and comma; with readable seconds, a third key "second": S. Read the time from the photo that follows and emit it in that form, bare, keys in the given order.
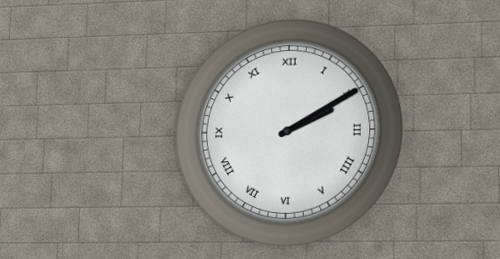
{"hour": 2, "minute": 10}
